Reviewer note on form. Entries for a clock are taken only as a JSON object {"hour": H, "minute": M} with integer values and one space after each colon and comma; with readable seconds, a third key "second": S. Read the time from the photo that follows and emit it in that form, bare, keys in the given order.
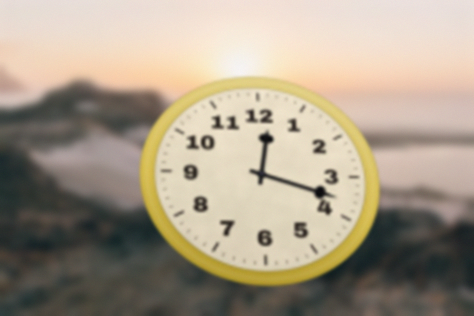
{"hour": 12, "minute": 18}
